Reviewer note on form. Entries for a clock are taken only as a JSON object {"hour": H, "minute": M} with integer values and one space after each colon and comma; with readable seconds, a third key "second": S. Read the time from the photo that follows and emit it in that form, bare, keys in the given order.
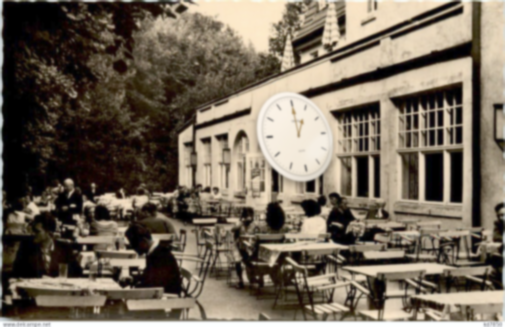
{"hour": 1, "minute": 0}
